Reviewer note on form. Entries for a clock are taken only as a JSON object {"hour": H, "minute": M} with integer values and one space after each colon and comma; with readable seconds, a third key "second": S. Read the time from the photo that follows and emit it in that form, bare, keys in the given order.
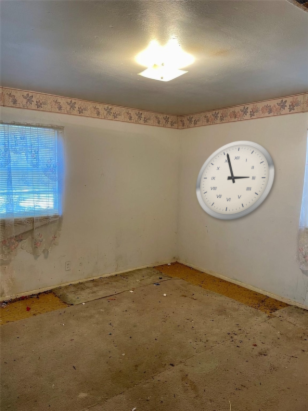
{"hour": 2, "minute": 56}
